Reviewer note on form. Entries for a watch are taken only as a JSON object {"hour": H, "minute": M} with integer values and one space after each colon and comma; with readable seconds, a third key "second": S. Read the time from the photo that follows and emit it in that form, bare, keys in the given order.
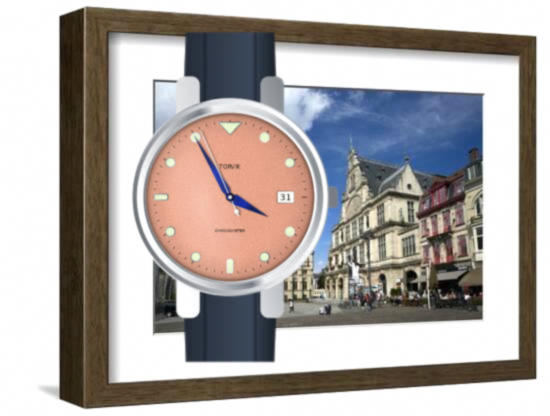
{"hour": 3, "minute": 54, "second": 56}
